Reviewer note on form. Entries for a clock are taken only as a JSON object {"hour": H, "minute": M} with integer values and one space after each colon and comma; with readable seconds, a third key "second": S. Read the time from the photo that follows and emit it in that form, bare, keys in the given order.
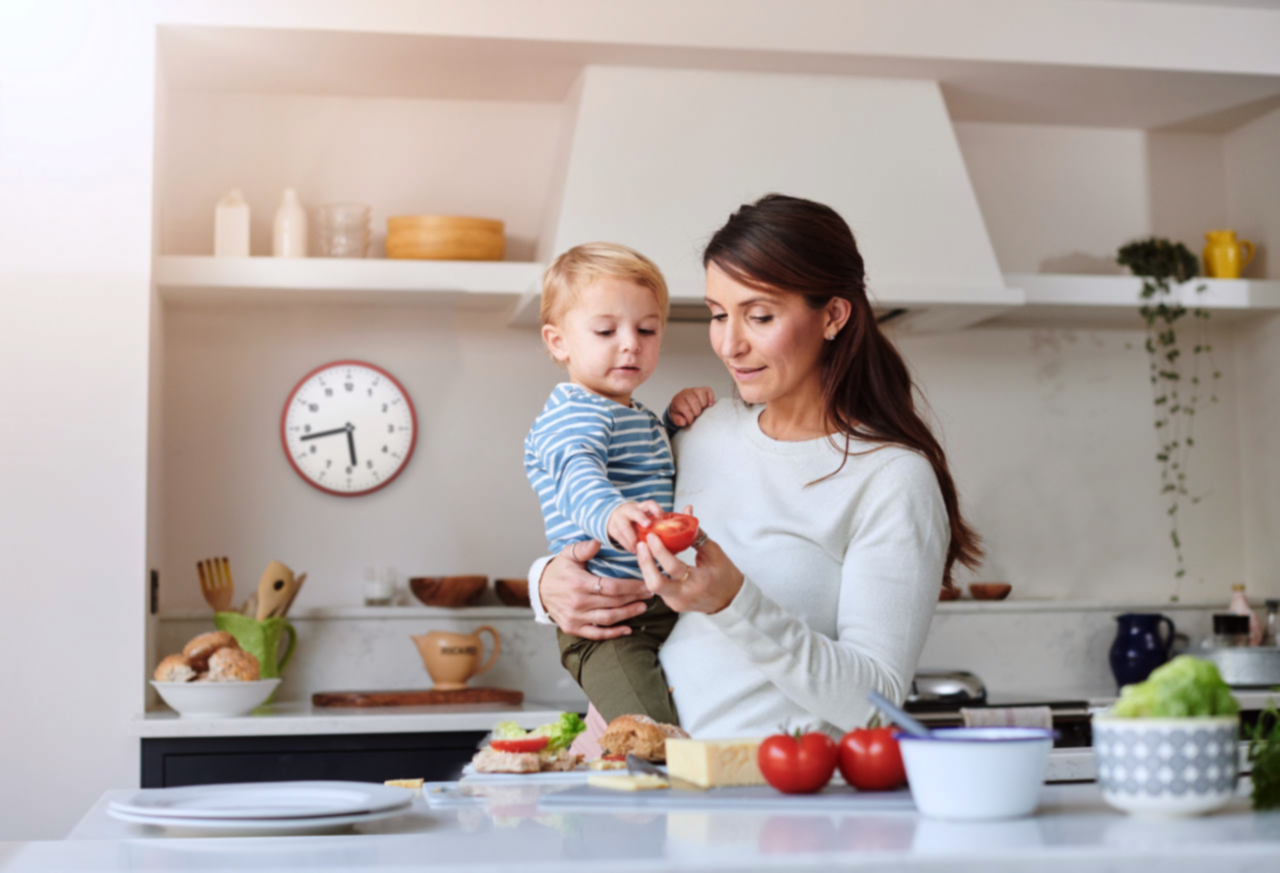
{"hour": 5, "minute": 43}
